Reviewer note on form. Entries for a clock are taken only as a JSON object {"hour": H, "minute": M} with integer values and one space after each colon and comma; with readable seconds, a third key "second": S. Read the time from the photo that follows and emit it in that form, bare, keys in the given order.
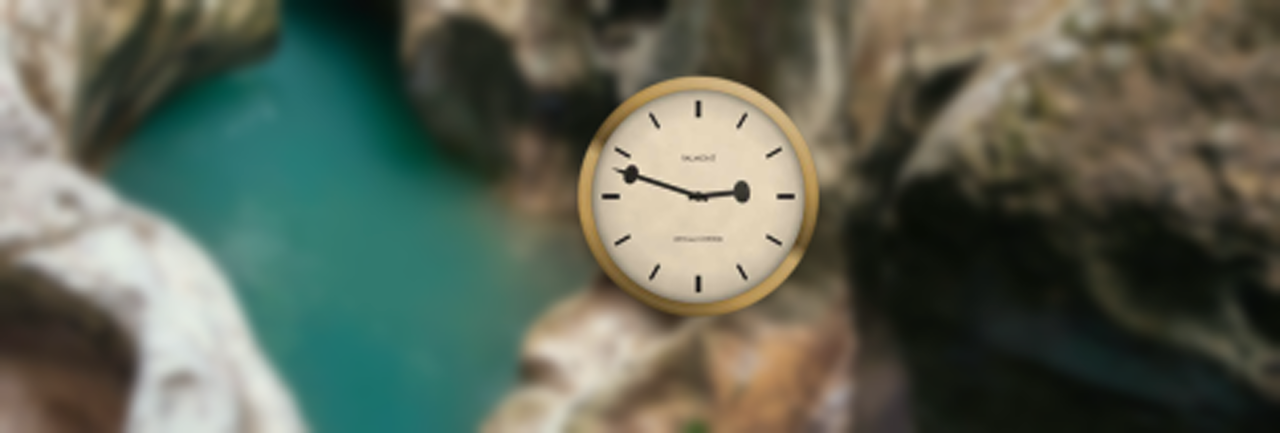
{"hour": 2, "minute": 48}
